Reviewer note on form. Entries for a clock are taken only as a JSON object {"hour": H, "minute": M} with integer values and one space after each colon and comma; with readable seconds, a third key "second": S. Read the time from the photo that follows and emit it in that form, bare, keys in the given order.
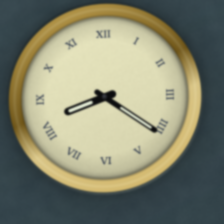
{"hour": 8, "minute": 21}
